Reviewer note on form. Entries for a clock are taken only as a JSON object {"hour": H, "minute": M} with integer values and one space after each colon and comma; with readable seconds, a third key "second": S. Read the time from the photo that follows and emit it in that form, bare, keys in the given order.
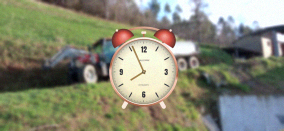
{"hour": 7, "minute": 56}
